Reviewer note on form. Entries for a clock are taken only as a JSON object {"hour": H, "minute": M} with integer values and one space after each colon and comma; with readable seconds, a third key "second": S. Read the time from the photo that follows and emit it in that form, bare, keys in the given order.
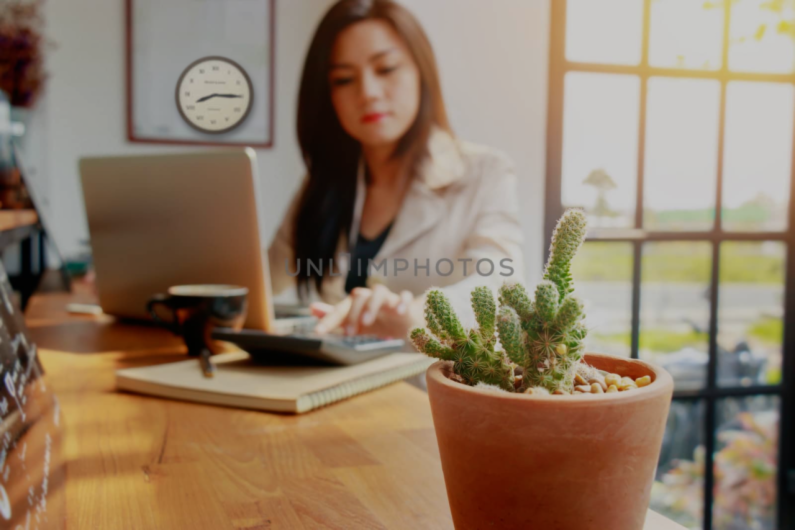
{"hour": 8, "minute": 15}
